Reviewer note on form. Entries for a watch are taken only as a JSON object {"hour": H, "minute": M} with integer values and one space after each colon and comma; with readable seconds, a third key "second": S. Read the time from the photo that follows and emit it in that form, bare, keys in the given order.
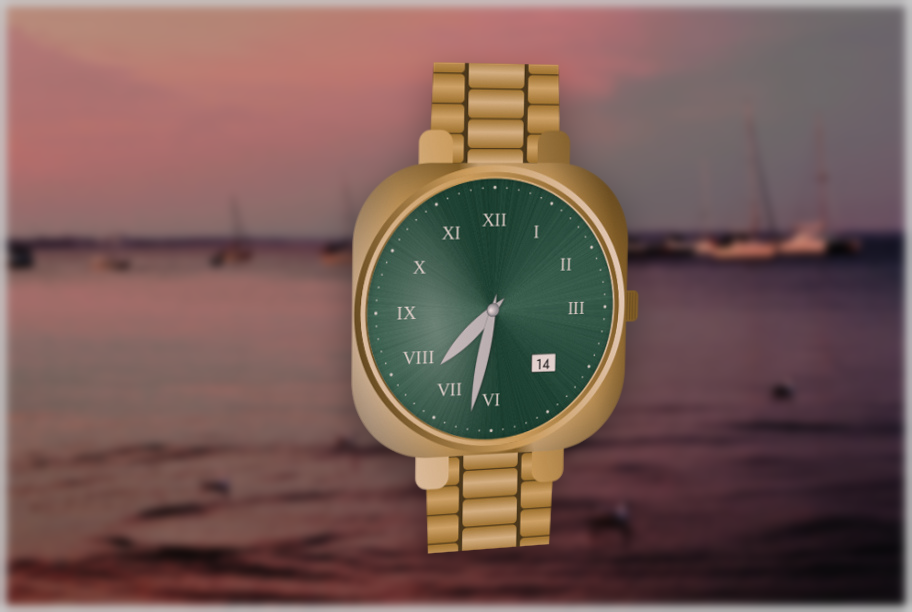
{"hour": 7, "minute": 32}
